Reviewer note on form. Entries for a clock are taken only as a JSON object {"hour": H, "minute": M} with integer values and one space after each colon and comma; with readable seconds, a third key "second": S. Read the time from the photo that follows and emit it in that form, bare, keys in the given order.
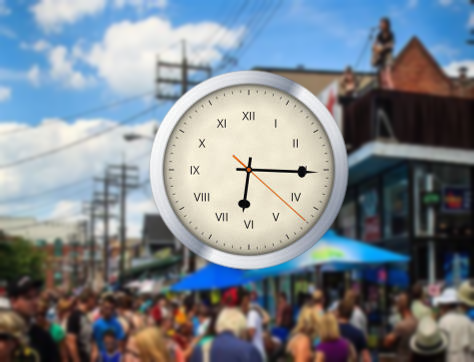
{"hour": 6, "minute": 15, "second": 22}
